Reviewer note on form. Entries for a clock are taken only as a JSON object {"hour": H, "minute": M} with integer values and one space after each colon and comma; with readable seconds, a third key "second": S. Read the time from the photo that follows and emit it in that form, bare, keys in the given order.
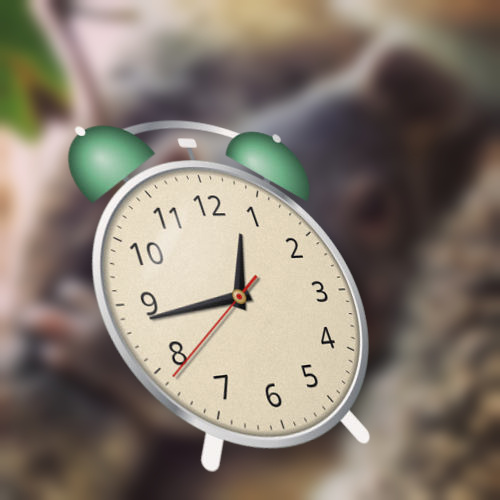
{"hour": 12, "minute": 43, "second": 39}
